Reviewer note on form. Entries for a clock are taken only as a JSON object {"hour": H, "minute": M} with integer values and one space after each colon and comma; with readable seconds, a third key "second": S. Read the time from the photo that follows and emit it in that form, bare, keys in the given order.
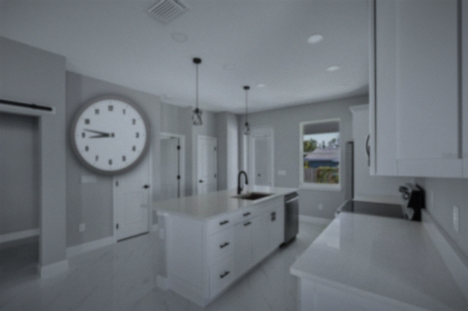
{"hour": 8, "minute": 47}
